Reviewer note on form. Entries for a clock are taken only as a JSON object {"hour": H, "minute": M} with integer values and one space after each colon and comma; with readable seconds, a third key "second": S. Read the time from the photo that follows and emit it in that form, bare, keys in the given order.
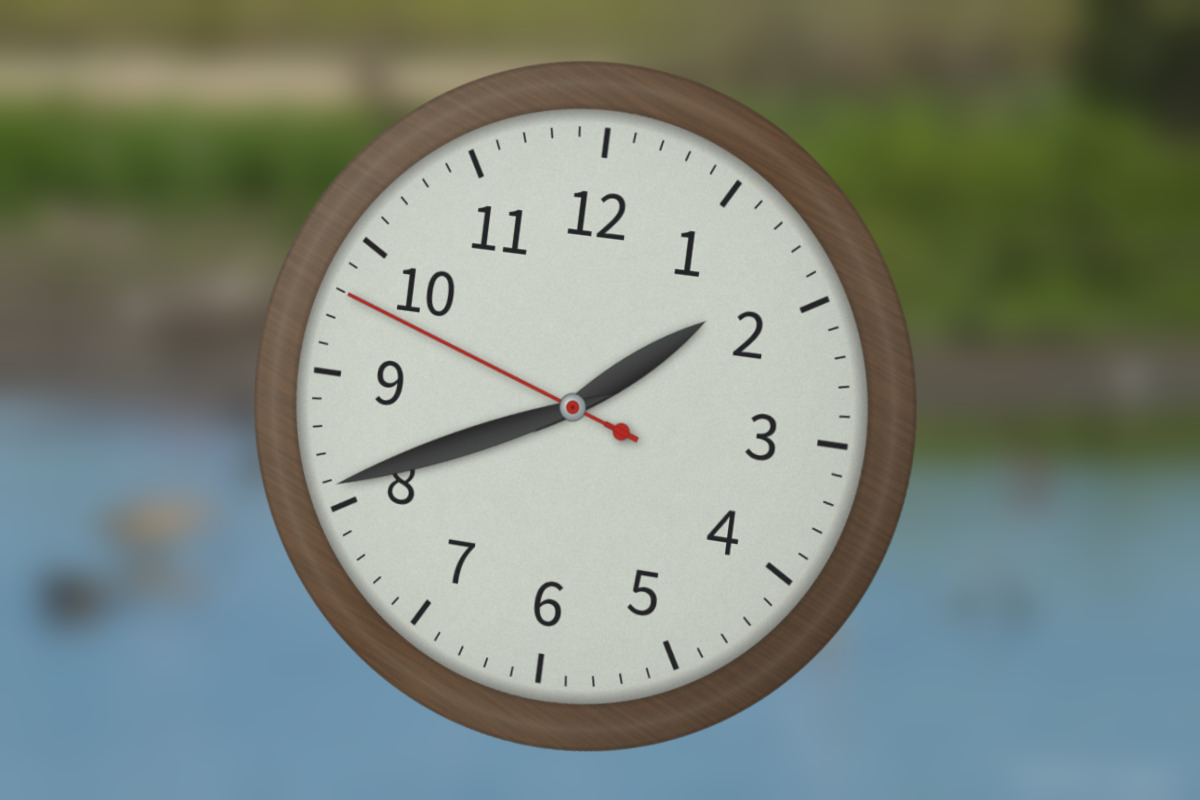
{"hour": 1, "minute": 40, "second": 48}
